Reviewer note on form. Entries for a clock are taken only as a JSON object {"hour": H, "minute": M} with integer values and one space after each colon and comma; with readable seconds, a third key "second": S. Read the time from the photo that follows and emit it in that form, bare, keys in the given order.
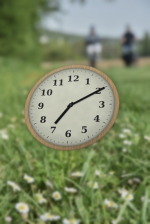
{"hour": 7, "minute": 10}
